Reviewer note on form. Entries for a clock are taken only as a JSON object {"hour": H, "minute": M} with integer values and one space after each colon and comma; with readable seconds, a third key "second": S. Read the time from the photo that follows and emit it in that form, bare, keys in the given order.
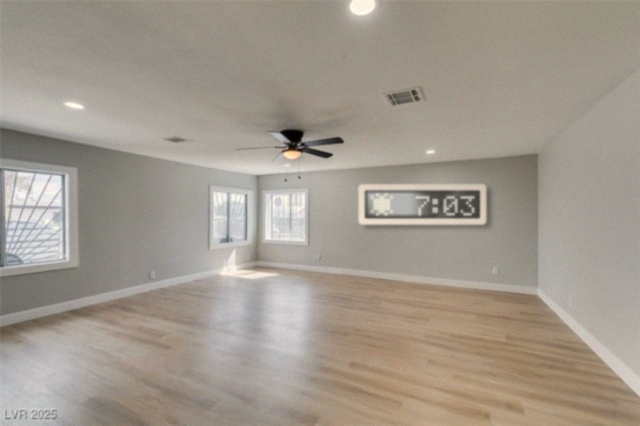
{"hour": 7, "minute": 3}
